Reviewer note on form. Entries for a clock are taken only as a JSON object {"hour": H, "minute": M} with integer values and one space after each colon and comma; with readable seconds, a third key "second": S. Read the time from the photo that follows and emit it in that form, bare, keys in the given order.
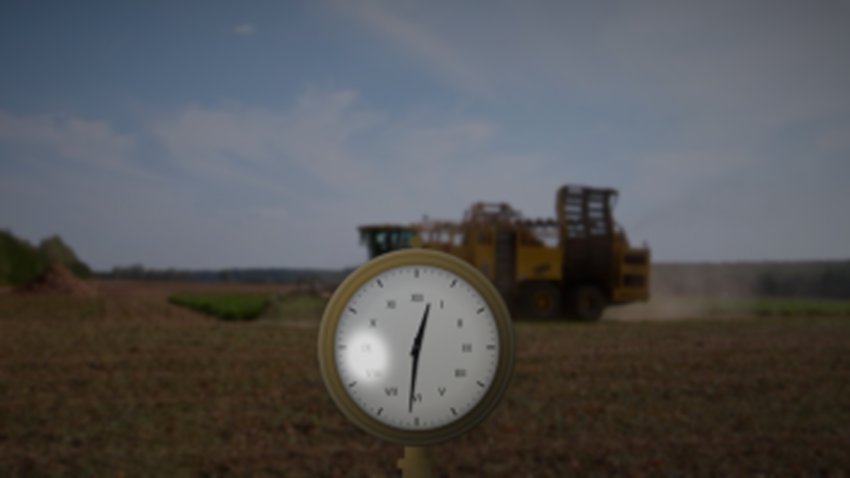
{"hour": 12, "minute": 31}
